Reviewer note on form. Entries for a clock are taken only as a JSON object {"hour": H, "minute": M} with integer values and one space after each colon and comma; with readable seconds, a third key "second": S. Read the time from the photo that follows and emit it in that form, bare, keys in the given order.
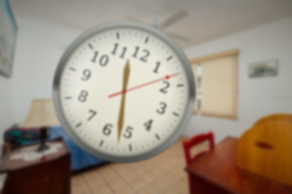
{"hour": 11, "minute": 27, "second": 8}
